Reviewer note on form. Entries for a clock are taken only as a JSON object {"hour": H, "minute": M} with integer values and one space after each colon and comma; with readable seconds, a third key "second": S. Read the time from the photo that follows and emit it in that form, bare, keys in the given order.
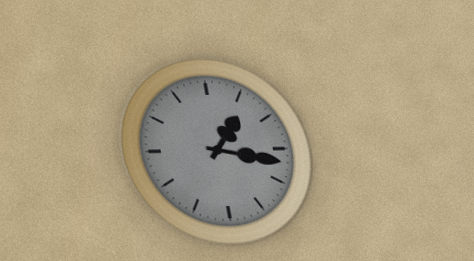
{"hour": 1, "minute": 17}
